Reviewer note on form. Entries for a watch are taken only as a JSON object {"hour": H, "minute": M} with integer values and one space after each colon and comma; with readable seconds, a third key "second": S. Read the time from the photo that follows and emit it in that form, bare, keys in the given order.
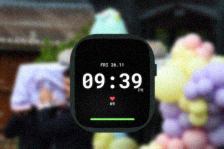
{"hour": 9, "minute": 39}
